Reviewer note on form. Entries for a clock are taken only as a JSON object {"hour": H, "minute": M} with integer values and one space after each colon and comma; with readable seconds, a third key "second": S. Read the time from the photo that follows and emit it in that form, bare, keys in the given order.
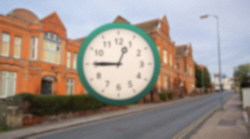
{"hour": 12, "minute": 45}
